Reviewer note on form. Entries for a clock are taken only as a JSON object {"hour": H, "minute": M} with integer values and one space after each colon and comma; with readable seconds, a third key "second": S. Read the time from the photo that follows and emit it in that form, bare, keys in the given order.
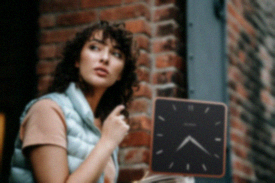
{"hour": 7, "minute": 21}
